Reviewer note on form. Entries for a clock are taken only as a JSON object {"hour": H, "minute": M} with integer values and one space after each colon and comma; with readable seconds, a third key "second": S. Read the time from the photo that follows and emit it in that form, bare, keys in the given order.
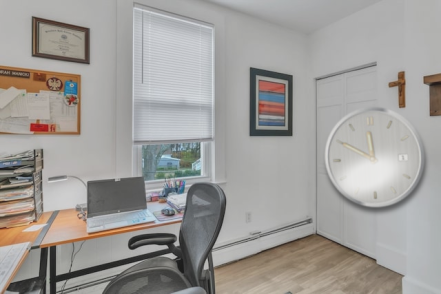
{"hour": 11, "minute": 50}
